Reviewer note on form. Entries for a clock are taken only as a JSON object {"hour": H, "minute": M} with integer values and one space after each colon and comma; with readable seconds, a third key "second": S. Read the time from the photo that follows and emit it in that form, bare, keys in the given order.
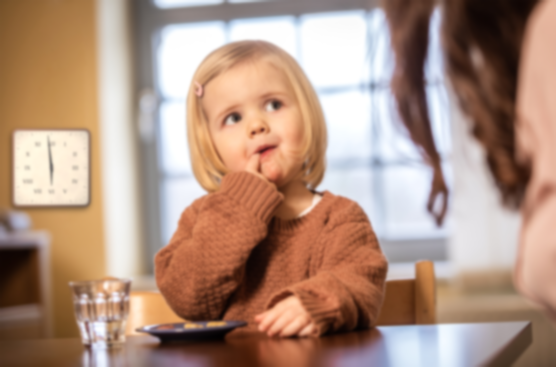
{"hour": 5, "minute": 59}
